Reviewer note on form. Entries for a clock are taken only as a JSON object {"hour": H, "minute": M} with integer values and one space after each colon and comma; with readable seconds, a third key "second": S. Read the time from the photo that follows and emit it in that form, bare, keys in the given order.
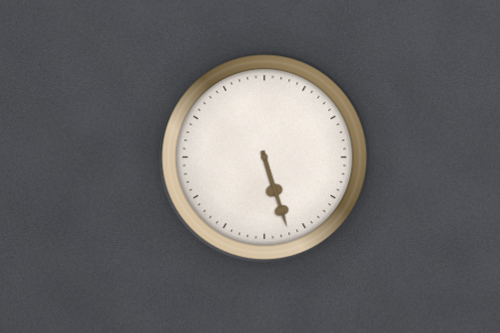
{"hour": 5, "minute": 27}
